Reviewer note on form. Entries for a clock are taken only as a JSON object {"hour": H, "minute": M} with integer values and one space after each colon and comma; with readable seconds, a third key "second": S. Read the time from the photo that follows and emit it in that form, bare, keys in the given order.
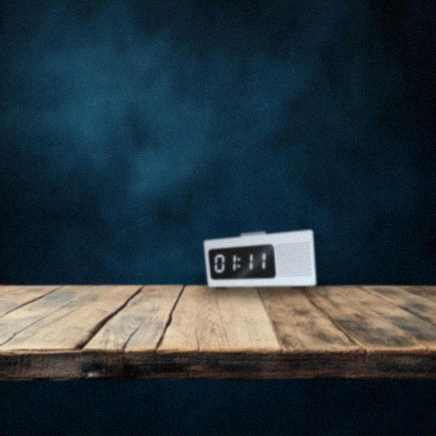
{"hour": 1, "minute": 11}
